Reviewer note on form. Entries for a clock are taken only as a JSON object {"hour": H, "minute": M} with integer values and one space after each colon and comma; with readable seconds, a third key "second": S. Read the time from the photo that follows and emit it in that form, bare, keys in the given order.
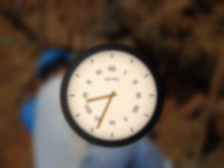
{"hour": 8, "minute": 34}
